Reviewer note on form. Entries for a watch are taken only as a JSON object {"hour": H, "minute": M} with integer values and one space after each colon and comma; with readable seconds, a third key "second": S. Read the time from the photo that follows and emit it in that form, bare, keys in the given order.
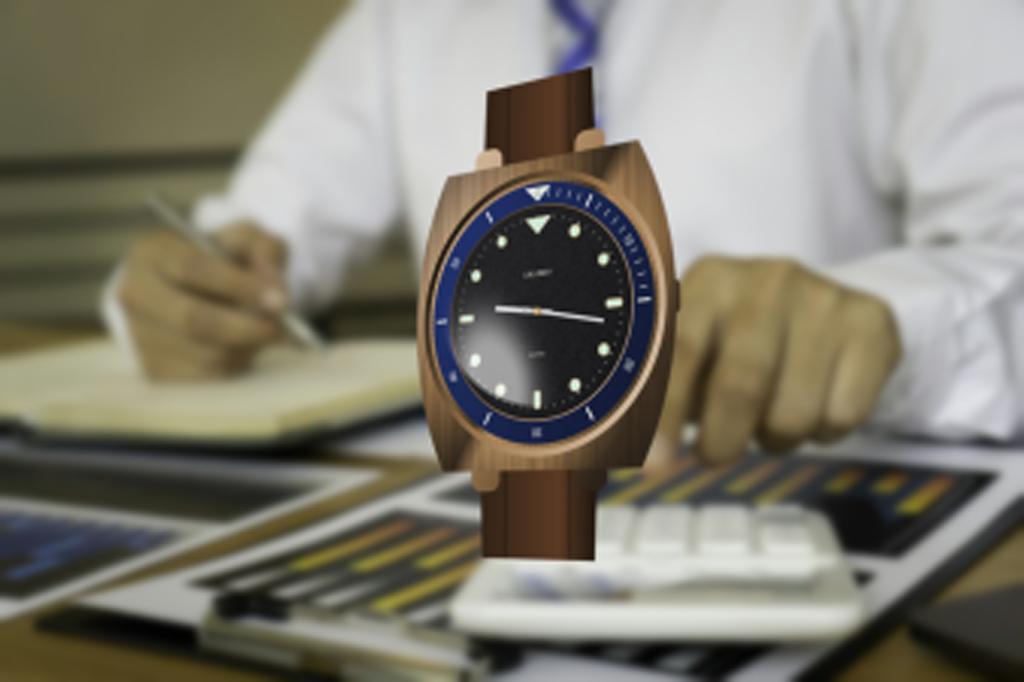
{"hour": 9, "minute": 17}
